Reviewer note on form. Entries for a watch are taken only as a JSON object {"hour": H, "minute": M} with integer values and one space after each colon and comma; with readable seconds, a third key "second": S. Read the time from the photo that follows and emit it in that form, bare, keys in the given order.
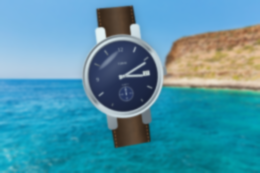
{"hour": 3, "minute": 11}
